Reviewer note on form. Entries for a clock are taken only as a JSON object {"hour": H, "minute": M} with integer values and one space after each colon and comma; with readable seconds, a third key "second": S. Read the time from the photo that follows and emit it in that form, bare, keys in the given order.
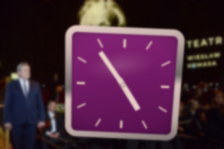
{"hour": 4, "minute": 54}
